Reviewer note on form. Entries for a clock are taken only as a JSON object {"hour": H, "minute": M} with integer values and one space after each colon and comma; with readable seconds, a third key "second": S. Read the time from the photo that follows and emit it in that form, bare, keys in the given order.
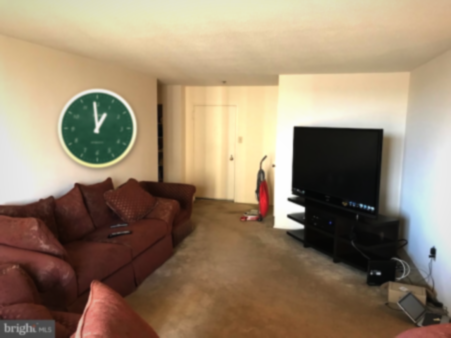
{"hour": 12, "minute": 59}
